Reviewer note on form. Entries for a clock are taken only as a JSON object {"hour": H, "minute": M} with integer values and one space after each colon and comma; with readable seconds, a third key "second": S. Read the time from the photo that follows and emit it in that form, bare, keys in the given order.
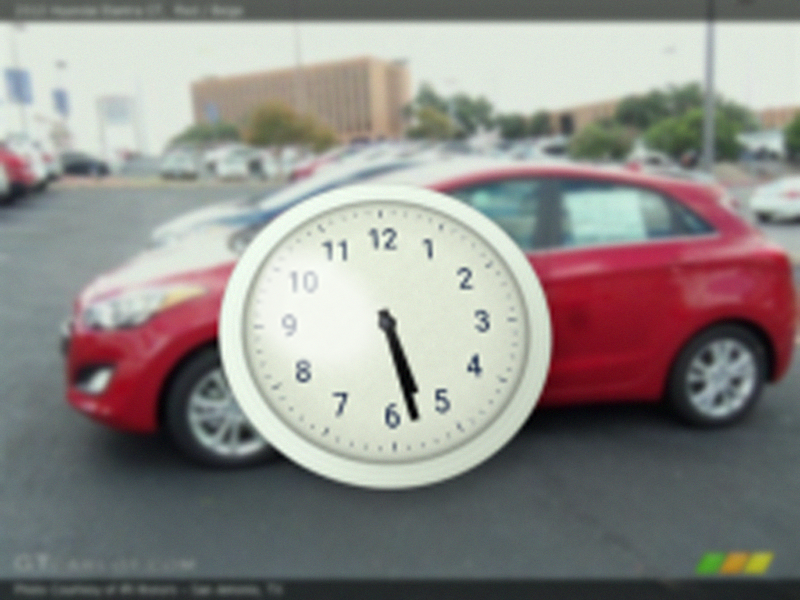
{"hour": 5, "minute": 28}
